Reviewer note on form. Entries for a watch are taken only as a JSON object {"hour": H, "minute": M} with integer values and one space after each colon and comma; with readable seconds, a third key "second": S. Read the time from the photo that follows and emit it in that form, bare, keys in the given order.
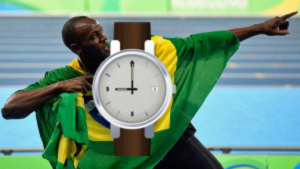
{"hour": 9, "minute": 0}
